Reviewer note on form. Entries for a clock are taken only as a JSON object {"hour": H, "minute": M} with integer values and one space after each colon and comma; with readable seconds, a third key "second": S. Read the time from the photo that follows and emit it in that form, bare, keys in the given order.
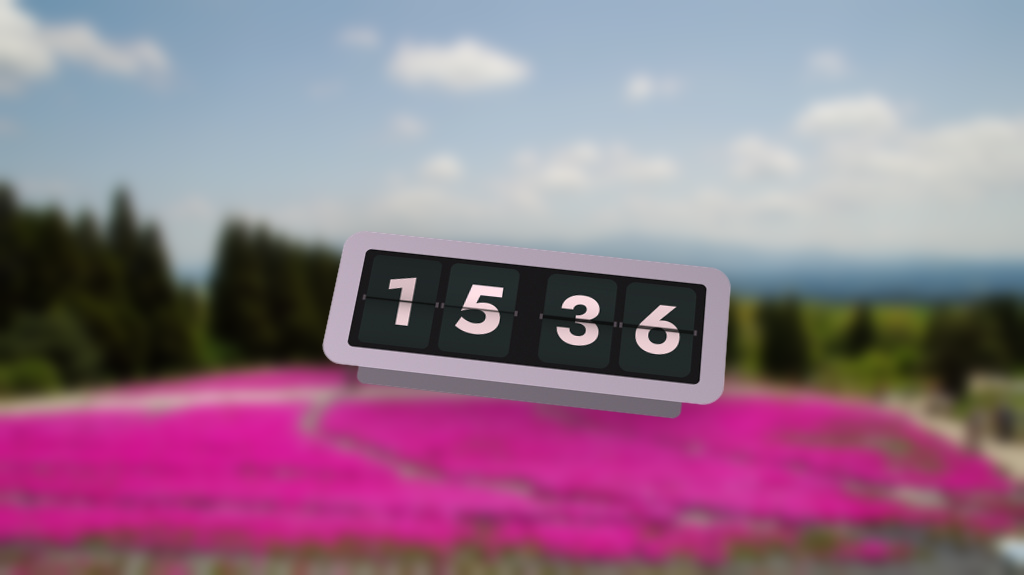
{"hour": 15, "minute": 36}
